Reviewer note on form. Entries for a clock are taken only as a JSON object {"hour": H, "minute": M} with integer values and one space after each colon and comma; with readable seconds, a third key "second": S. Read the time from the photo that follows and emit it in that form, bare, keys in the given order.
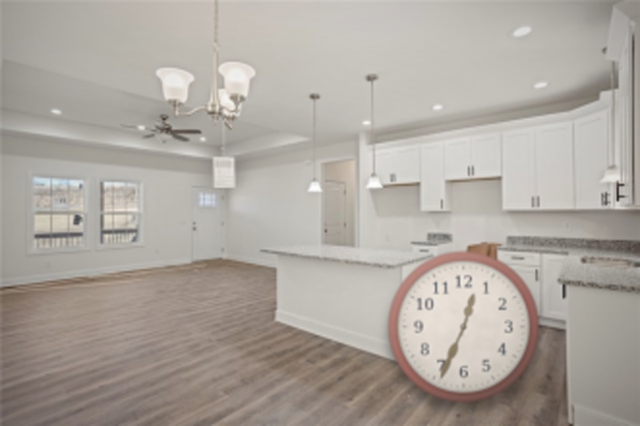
{"hour": 12, "minute": 34}
